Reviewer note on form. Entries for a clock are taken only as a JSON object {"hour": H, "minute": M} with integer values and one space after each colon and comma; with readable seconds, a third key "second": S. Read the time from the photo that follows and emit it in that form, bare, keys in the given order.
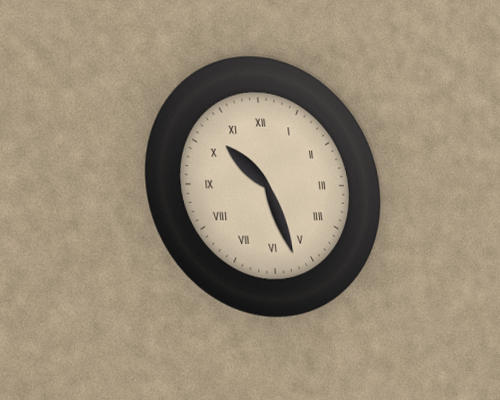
{"hour": 10, "minute": 27}
